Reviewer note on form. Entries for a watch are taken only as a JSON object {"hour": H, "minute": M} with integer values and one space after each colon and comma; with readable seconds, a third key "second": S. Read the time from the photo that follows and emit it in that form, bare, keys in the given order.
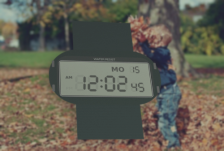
{"hour": 12, "minute": 2, "second": 45}
